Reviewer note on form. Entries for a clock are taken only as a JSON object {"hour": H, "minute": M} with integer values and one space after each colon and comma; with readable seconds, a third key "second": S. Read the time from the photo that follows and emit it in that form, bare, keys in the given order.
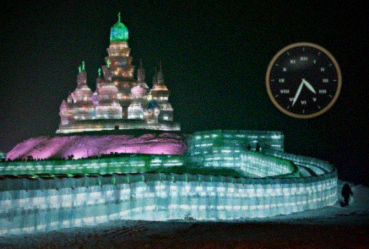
{"hour": 4, "minute": 34}
